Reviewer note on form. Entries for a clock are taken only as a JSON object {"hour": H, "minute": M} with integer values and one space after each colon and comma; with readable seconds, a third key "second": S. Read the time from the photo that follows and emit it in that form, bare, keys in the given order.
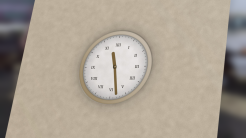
{"hour": 11, "minute": 28}
